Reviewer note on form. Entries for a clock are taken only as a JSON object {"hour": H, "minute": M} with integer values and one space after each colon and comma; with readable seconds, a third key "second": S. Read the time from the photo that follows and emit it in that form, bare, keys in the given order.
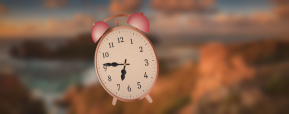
{"hour": 6, "minute": 46}
